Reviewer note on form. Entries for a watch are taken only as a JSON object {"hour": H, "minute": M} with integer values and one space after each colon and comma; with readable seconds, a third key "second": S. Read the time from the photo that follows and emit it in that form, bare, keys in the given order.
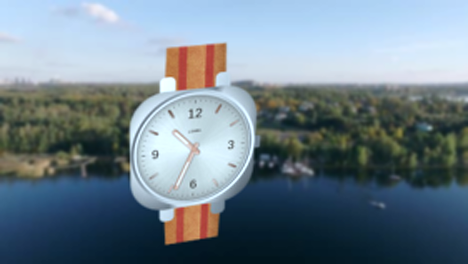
{"hour": 10, "minute": 34}
